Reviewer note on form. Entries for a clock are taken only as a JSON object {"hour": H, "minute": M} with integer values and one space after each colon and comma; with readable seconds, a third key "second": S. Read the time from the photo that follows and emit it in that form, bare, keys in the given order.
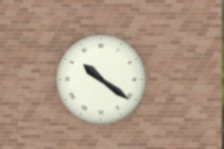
{"hour": 10, "minute": 21}
